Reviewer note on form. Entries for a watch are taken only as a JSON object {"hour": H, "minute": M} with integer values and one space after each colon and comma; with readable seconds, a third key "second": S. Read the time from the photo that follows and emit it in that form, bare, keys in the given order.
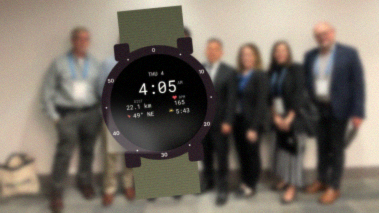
{"hour": 4, "minute": 5}
